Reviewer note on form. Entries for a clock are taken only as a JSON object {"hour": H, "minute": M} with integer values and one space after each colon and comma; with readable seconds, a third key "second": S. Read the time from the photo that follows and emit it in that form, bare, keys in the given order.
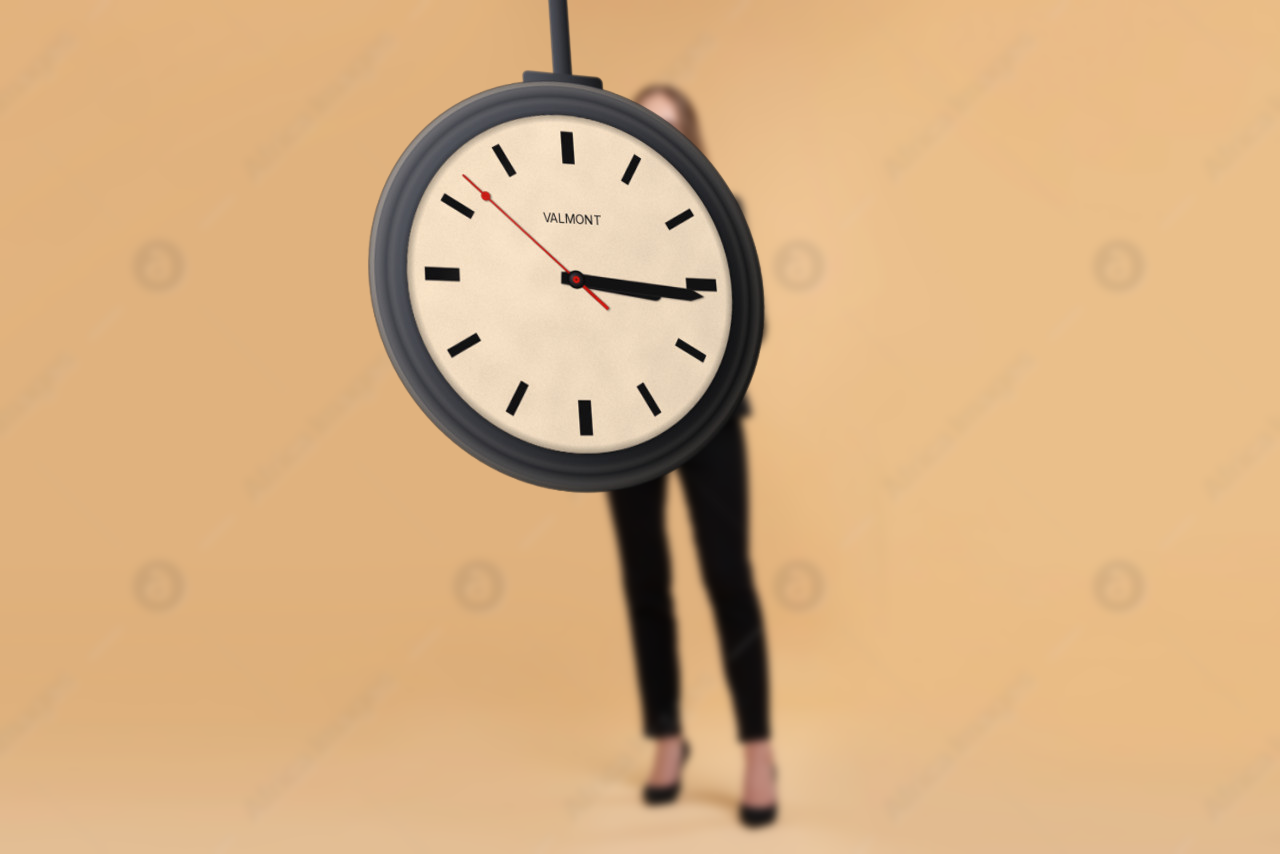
{"hour": 3, "minute": 15, "second": 52}
